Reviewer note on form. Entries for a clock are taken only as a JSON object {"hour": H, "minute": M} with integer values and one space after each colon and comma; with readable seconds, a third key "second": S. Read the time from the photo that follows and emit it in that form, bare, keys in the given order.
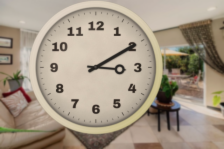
{"hour": 3, "minute": 10}
